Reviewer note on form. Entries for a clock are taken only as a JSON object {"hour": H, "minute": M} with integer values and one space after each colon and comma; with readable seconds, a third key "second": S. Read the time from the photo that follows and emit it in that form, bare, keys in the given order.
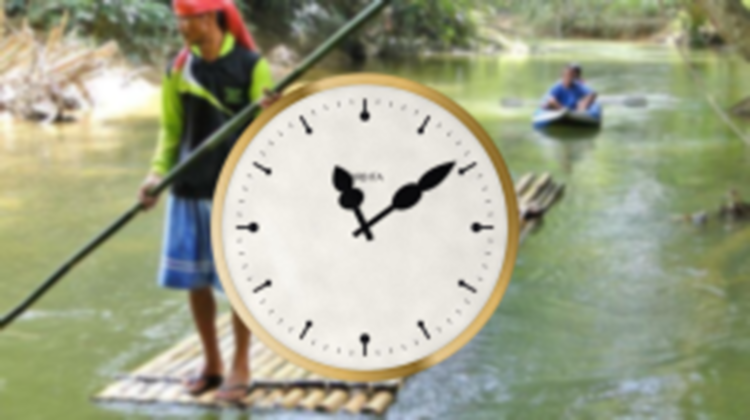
{"hour": 11, "minute": 9}
